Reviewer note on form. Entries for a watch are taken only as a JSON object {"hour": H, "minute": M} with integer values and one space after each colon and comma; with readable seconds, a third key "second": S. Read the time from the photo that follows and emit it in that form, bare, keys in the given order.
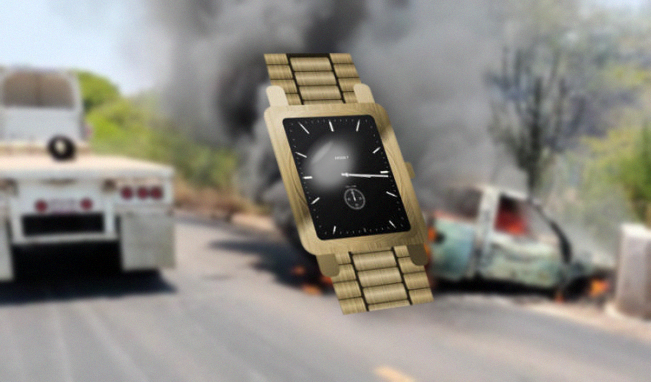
{"hour": 3, "minute": 16}
